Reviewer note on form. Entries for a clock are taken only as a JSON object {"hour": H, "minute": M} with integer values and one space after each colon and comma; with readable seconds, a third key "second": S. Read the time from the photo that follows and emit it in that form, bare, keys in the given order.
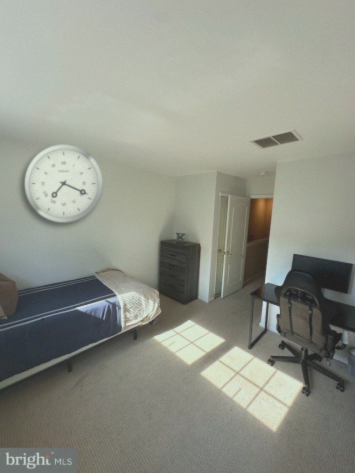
{"hour": 7, "minute": 19}
